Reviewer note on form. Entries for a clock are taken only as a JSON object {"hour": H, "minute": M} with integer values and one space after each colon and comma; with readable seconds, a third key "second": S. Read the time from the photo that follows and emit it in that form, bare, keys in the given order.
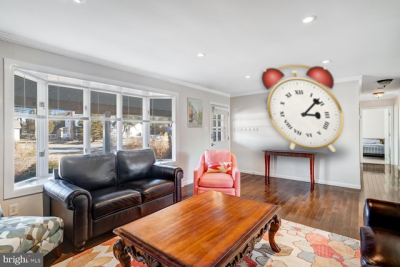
{"hour": 3, "minute": 8}
